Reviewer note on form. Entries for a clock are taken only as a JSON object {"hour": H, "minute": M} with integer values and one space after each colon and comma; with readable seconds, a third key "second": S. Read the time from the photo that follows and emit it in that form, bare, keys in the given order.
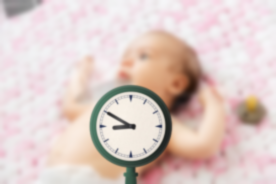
{"hour": 8, "minute": 50}
